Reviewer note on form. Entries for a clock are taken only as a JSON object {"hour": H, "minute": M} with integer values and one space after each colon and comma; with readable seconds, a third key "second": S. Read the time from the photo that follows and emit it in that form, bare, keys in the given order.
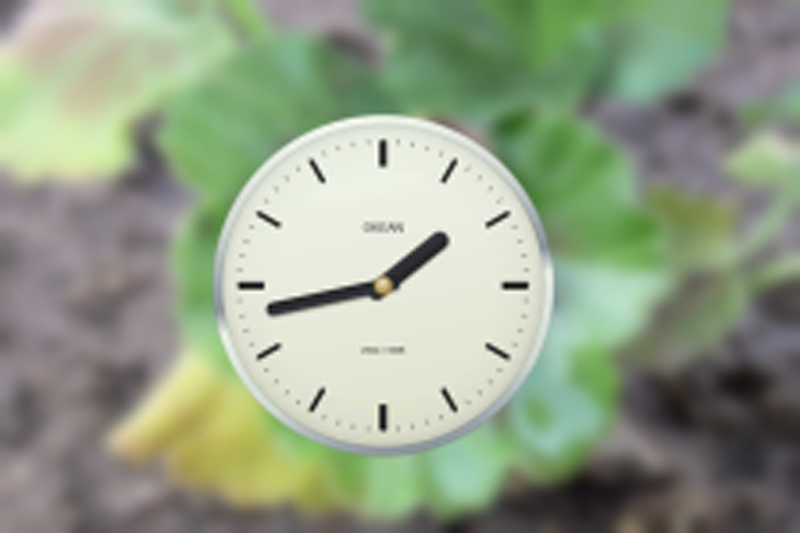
{"hour": 1, "minute": 43}
